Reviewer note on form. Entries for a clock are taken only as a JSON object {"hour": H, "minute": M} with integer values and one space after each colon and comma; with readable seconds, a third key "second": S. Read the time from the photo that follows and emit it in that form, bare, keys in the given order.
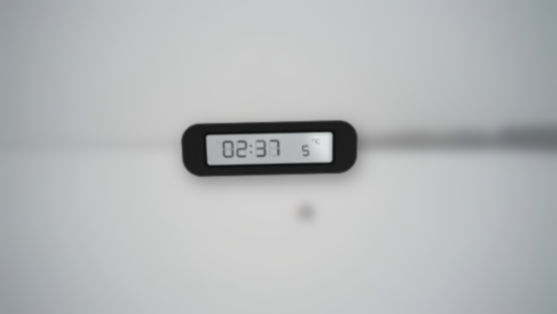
{"hour": 2, "minute": 37}
